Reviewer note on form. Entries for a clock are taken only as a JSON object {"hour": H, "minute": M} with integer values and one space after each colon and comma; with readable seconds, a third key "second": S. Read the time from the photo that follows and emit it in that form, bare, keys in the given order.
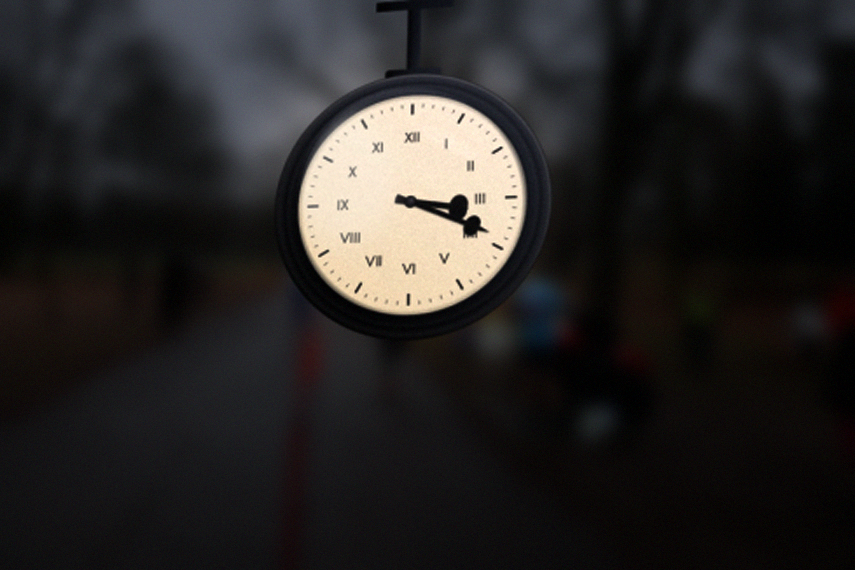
{"hour": 3, "minute": 19}
